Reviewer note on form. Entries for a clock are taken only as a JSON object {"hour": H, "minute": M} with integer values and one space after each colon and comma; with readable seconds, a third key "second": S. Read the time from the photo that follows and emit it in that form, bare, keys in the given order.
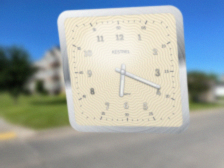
{"hour": 6, "minute": 19}
